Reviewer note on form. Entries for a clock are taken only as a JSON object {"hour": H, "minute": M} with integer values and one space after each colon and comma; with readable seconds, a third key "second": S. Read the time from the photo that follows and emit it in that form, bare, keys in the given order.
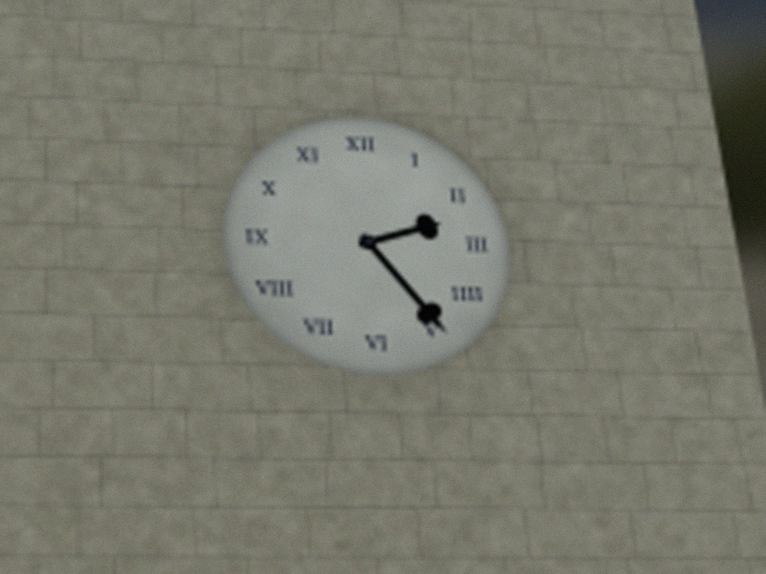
{"hour": 2, "minute": 24}
